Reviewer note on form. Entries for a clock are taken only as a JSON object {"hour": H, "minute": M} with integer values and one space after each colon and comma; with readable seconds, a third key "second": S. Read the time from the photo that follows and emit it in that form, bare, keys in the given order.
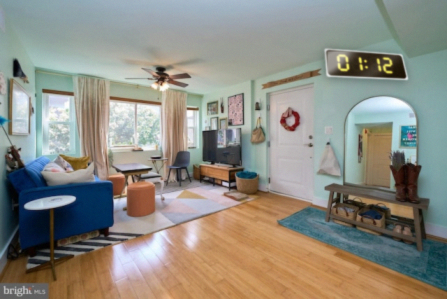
{"hour": 1, "minute": 12}
